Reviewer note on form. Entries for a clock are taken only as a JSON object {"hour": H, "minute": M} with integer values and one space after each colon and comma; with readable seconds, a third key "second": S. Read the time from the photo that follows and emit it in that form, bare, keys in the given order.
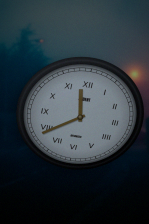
{"hour": 11, "minute": 39}
